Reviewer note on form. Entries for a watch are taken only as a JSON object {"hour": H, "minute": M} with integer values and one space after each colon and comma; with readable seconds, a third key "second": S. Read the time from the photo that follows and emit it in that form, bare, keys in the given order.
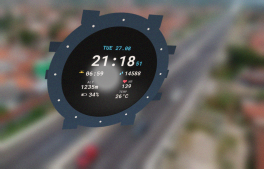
{"hour": 21, "minute": 18}
